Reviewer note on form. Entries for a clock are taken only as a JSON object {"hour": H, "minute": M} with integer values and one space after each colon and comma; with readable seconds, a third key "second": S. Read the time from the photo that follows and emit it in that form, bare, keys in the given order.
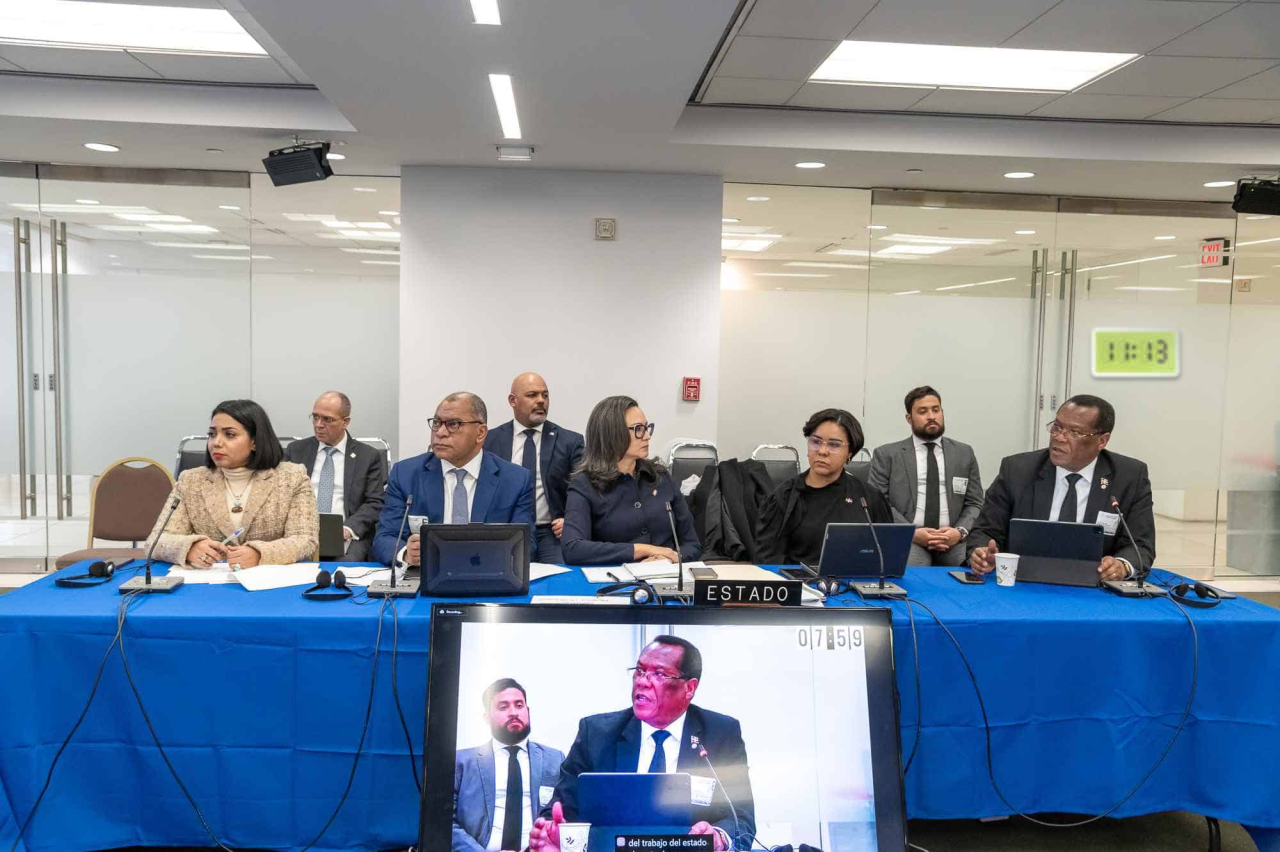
{"hour": 11, "minute": 13}
